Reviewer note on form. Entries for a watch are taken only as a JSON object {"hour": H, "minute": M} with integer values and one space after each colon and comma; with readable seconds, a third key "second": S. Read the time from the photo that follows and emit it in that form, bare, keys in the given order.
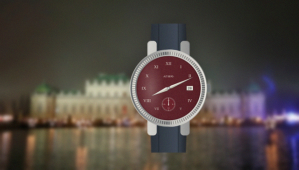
{"hour": 8, "minute": 11}
